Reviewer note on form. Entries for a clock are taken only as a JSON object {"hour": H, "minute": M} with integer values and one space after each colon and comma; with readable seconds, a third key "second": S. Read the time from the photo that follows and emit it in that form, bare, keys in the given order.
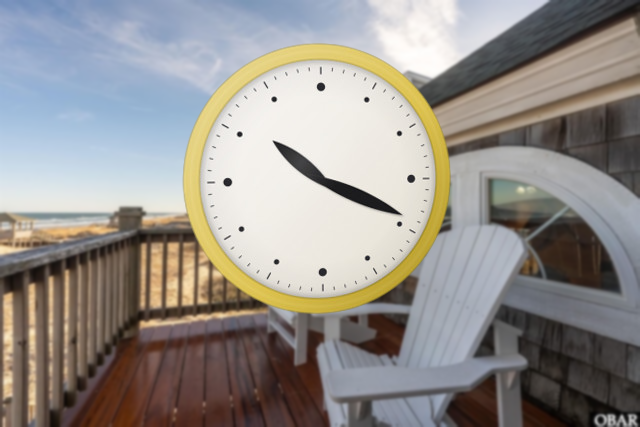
{"hour": 10, "minute": 19}
